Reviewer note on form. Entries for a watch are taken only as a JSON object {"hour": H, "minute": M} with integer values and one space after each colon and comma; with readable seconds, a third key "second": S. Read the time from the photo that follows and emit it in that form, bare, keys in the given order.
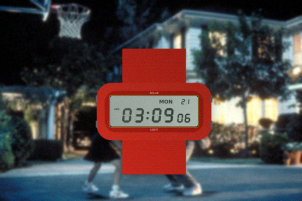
{"hour": 3, "minute": 9, "second": 6}
